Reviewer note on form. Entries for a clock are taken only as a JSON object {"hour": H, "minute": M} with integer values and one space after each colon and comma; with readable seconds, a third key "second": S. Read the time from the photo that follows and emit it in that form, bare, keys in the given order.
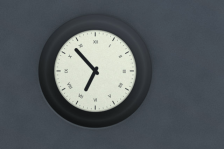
{"hour": 6, "minute": 53}
